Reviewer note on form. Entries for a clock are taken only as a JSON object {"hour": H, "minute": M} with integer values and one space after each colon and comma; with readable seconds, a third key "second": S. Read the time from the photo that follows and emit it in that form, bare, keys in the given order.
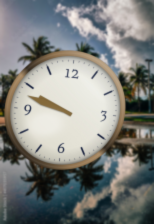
{"hour": 9, "minute": 48}
